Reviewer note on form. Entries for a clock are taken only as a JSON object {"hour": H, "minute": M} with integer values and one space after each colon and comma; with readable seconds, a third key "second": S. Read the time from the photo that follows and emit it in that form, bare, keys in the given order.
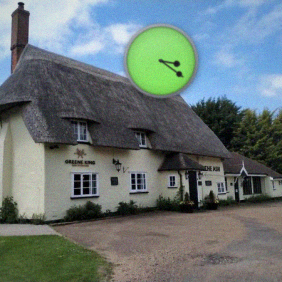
{"hour": 3, "minute": 21}
